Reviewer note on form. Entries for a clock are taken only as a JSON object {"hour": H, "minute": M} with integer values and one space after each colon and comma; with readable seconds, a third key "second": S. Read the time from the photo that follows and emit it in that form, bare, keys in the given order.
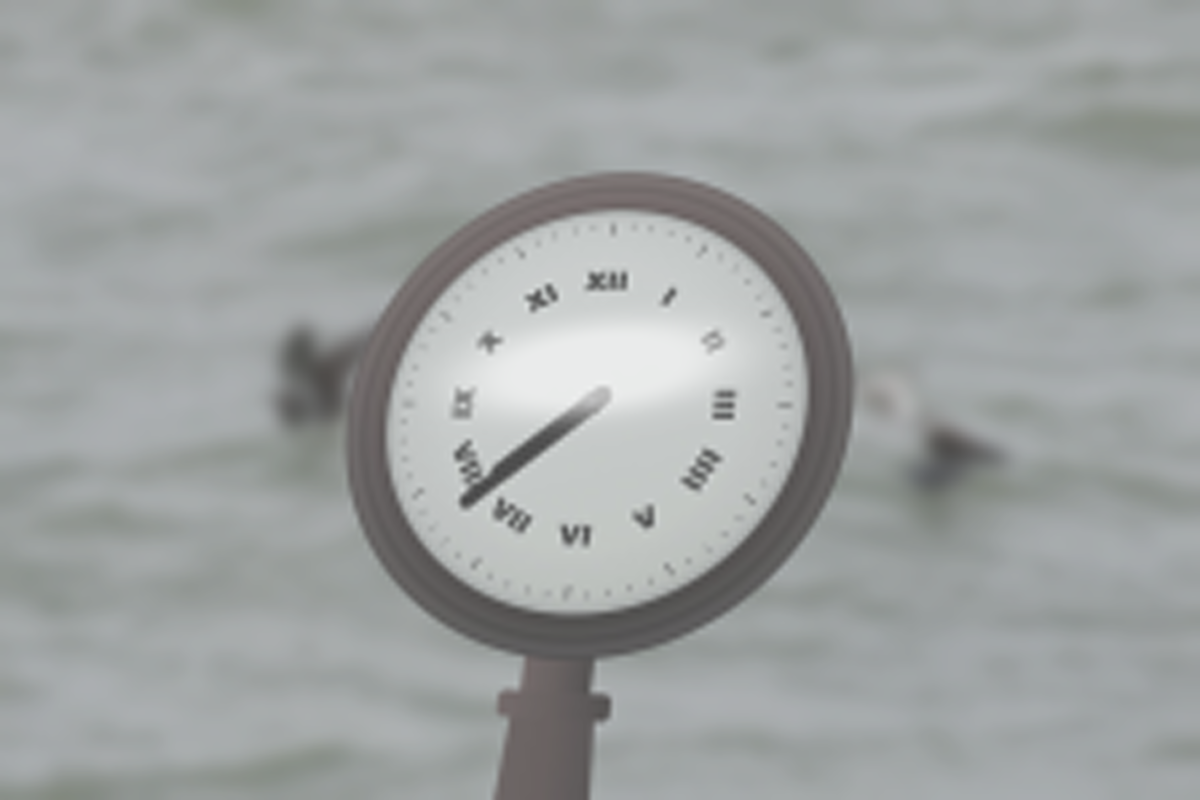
{"hour": 7, "minute": 38}
